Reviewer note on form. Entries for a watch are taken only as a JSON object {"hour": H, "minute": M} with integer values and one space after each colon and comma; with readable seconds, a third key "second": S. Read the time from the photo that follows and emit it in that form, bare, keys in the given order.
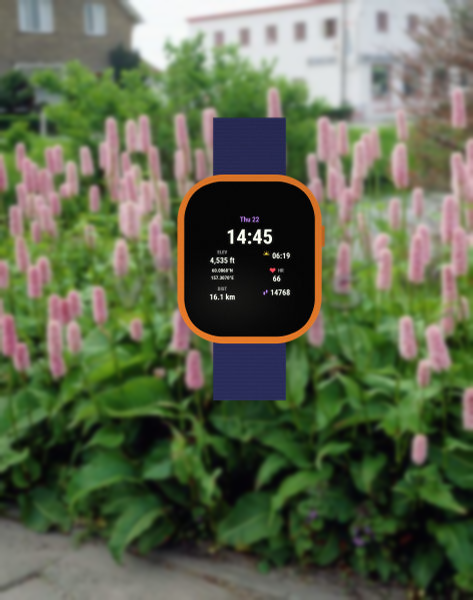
{"hour": 14, "minute": 45}
